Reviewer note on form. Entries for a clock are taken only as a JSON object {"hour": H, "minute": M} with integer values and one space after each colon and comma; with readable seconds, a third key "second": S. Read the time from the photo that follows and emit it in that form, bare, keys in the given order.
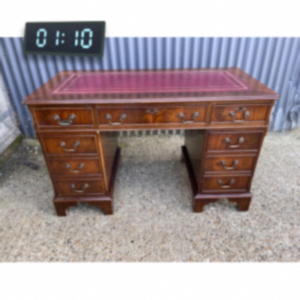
{"hour": 1, "minute": 10}
